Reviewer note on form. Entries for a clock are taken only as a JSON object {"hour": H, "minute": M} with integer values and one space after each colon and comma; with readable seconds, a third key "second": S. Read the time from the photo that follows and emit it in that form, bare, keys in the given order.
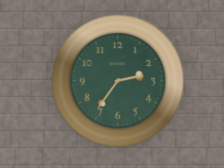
{"hour": 2, "minute": 36}
